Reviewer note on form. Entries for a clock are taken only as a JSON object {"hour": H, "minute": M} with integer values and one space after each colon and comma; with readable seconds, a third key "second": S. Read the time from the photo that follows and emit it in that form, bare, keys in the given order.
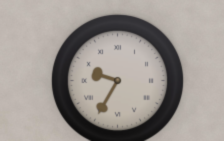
{"hour": 9, "minute": 35}
